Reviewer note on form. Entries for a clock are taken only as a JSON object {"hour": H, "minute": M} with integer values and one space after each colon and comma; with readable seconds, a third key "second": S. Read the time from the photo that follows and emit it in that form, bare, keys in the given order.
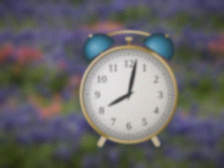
{"hour": 8, "minute": 2}
